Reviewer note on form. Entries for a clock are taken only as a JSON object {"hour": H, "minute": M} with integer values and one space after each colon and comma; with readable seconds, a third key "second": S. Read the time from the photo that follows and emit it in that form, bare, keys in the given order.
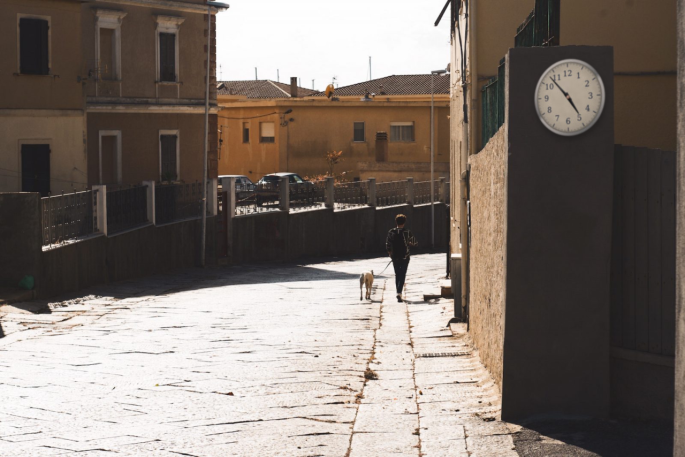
{"hour": 4, "minute": 53}
